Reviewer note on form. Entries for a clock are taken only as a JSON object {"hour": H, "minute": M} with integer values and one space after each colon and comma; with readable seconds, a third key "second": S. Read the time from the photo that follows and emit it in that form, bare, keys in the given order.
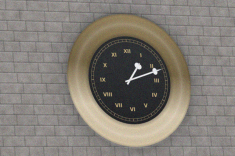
{"hour": 1, "minute": 12}
